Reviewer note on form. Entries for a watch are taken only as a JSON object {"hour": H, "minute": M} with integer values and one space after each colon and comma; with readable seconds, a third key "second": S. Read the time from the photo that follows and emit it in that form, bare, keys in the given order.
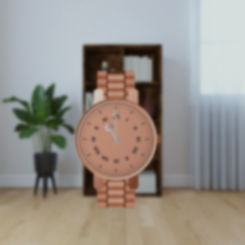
{"hour": 11, "minute": 0}
